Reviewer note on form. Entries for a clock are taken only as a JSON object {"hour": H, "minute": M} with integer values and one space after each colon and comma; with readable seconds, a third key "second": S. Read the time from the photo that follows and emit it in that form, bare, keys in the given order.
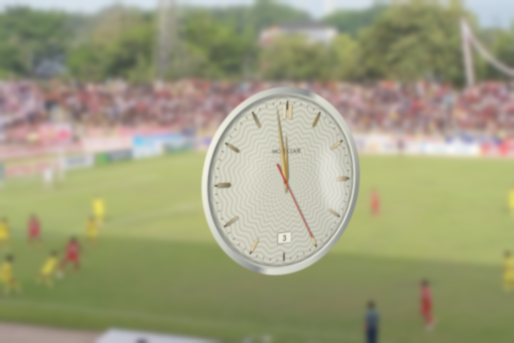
{"hour": 11, "minute": 58, "second": 25}
